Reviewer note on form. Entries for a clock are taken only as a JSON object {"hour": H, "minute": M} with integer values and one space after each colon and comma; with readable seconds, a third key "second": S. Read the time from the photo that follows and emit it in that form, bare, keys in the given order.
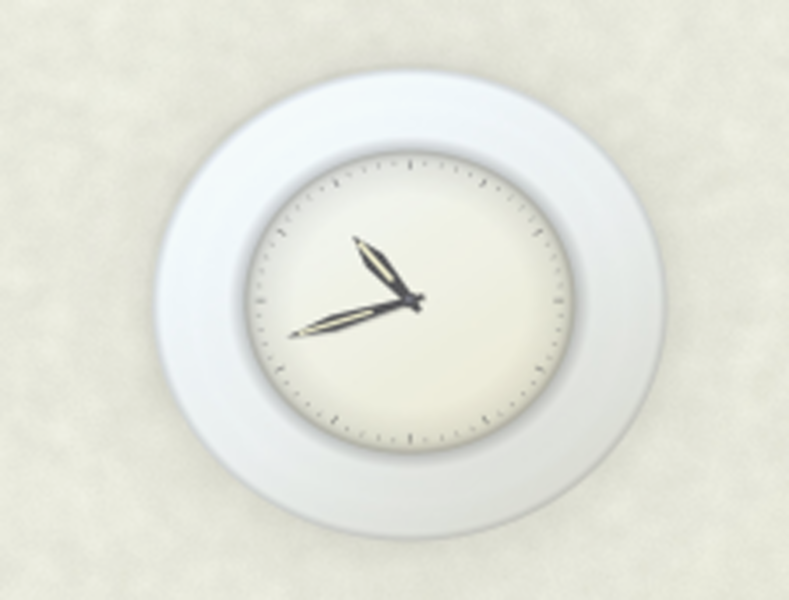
{"hour": 10, "minute": 42}
